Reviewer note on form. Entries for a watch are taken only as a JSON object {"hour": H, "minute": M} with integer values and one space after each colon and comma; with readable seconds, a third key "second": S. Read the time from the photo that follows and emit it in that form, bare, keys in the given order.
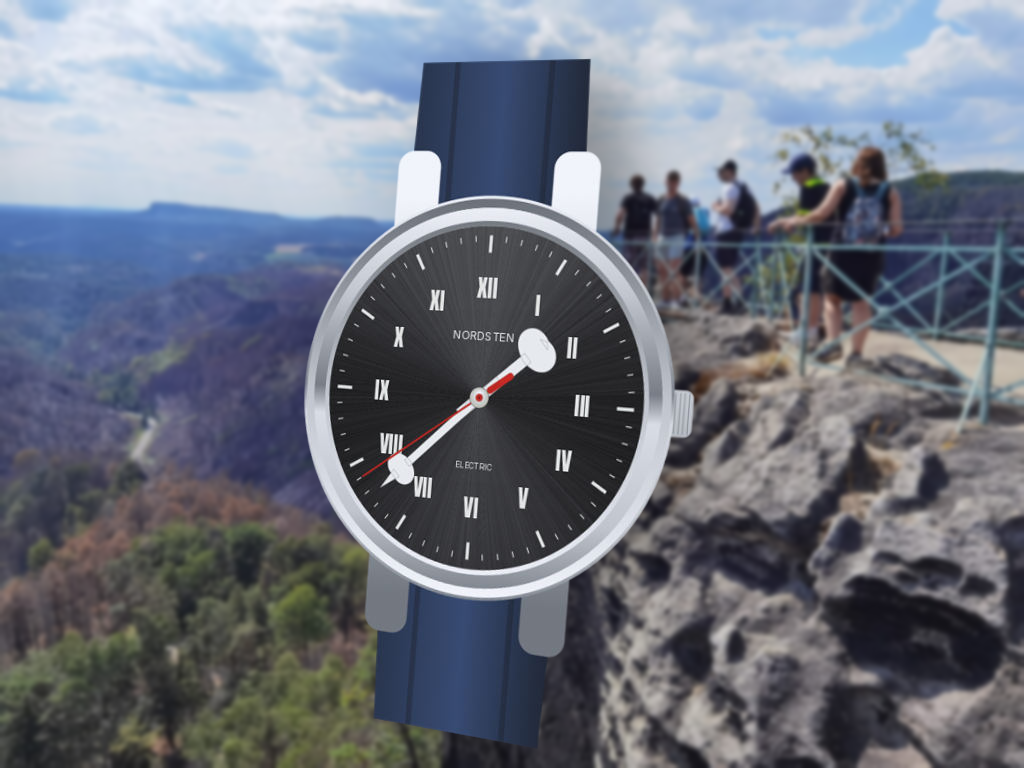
{"hour": 1, "minute": 37, "second": 39}
